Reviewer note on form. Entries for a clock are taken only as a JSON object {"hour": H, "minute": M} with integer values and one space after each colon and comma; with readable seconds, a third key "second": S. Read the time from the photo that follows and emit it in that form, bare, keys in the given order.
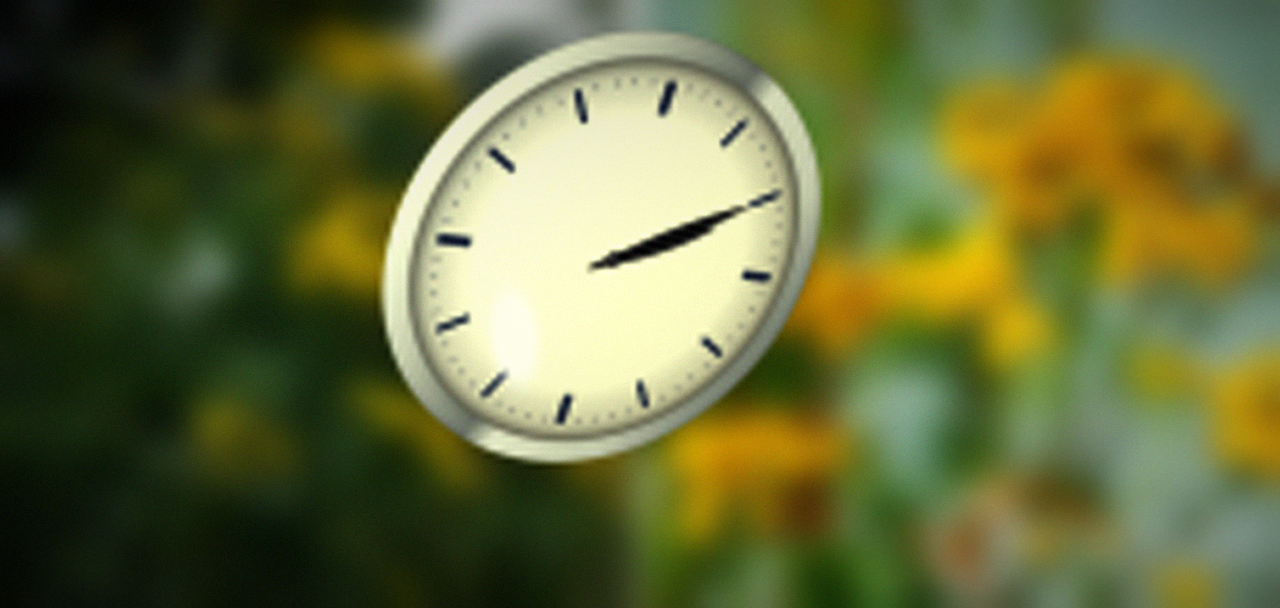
{"hour": 2, "minute": 10}
